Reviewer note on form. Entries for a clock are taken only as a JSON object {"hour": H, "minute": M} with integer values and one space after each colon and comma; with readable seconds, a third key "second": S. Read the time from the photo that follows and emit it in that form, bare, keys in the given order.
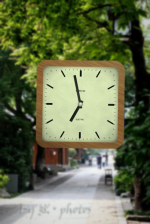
{"hour": 6, "minute": 58}
